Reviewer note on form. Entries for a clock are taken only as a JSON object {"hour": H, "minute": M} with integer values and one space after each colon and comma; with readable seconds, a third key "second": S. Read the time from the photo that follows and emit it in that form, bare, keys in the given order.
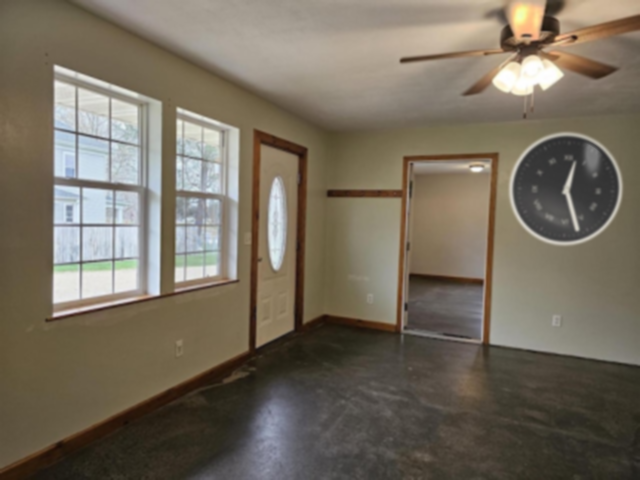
{"hour": 12, "minute": 27}
